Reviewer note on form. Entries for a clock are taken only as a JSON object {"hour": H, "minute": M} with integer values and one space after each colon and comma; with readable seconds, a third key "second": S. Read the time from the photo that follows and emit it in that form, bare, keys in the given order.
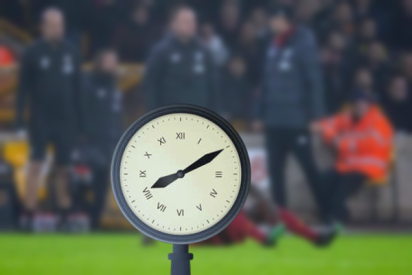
{"hour": 8, "minute": 10}
